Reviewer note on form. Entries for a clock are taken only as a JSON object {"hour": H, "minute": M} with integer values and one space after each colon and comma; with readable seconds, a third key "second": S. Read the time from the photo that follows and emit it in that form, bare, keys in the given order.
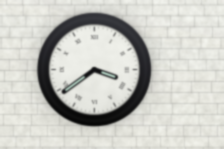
{"hour": 3, "minute": 39}
